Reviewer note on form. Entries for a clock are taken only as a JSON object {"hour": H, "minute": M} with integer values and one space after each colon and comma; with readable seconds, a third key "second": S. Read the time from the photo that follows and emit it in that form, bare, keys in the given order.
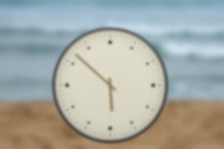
{"hour": 5, "minute": 52}
